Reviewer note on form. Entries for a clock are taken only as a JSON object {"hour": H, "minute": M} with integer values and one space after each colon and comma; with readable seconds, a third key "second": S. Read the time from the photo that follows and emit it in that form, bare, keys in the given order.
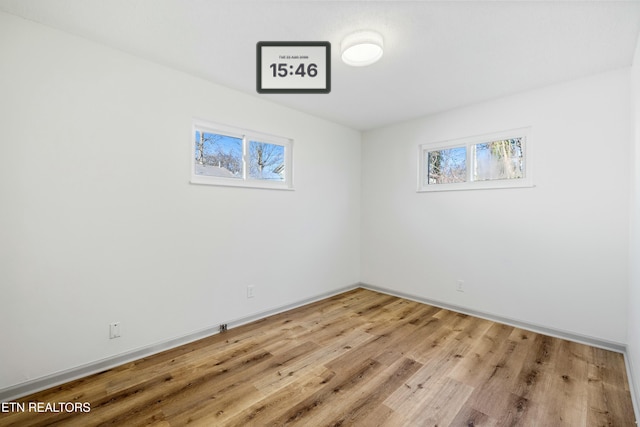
{"hour": 15, "minute": 46}
